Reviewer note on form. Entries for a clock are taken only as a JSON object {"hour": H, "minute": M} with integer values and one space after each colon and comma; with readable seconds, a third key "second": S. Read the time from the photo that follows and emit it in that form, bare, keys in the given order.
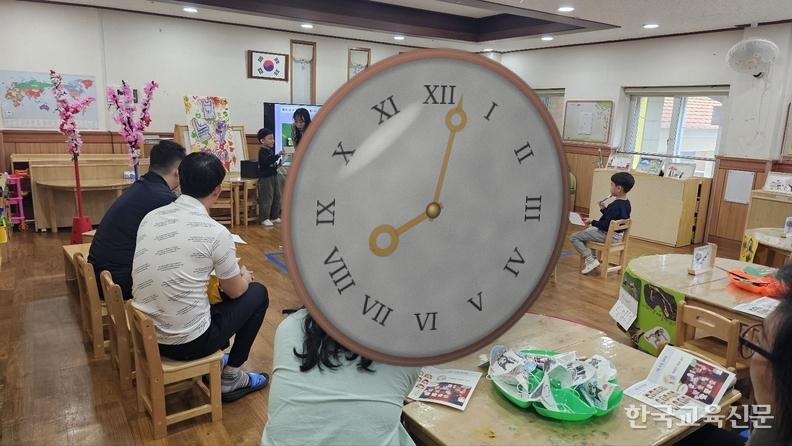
{"hour": 8, "minute": 2}
